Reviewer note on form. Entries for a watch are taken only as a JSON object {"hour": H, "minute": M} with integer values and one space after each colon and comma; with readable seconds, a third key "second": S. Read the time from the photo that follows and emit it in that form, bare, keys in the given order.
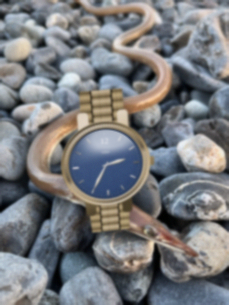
{"hour": 2, "minute": 35}
